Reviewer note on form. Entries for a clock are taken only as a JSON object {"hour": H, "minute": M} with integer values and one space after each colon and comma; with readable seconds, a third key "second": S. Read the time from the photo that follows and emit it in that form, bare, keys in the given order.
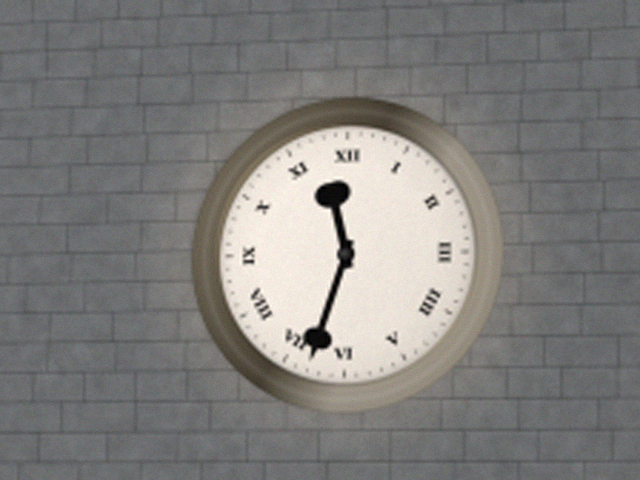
{"hour": 11, "minute": 33}
